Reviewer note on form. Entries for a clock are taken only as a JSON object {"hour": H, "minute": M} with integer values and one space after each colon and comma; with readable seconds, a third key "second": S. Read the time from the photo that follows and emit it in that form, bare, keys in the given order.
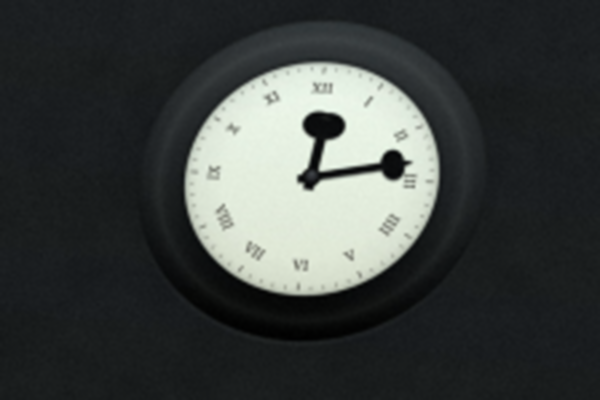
{"hour": 12, "minute": 13}
